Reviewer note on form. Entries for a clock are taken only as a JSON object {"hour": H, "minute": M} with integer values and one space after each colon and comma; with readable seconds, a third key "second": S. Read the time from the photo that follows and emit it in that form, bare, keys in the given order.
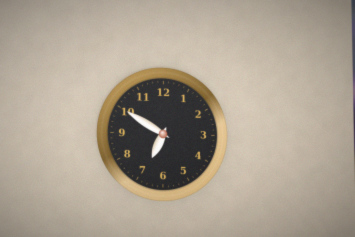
{"hour": 6, "minute": 50}
